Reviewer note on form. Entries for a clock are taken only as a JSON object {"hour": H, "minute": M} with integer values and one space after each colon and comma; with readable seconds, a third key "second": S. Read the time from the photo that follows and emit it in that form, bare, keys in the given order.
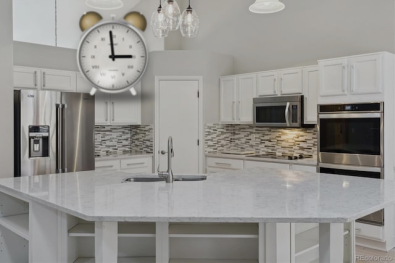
{"hour": 2, "minute": 59}
